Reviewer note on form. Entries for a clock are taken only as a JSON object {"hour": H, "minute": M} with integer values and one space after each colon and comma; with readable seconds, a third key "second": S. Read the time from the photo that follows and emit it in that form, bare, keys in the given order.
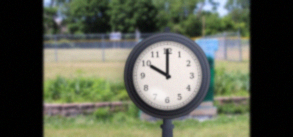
{"hour": 10, "minute": 0}
